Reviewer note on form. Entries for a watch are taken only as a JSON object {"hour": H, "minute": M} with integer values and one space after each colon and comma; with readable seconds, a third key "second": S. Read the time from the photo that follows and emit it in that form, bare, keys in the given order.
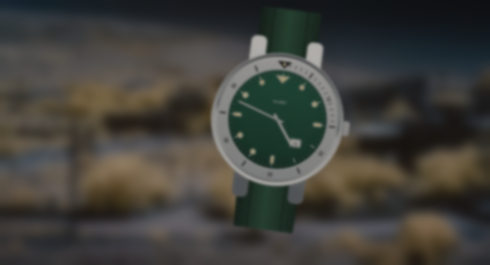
{"hour": 4, "minute": 48}
